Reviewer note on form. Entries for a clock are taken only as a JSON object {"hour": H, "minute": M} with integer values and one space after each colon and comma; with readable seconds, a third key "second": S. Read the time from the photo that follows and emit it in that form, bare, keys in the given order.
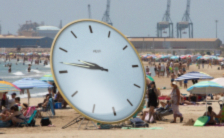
{"hour": 9, "minute": 47}
